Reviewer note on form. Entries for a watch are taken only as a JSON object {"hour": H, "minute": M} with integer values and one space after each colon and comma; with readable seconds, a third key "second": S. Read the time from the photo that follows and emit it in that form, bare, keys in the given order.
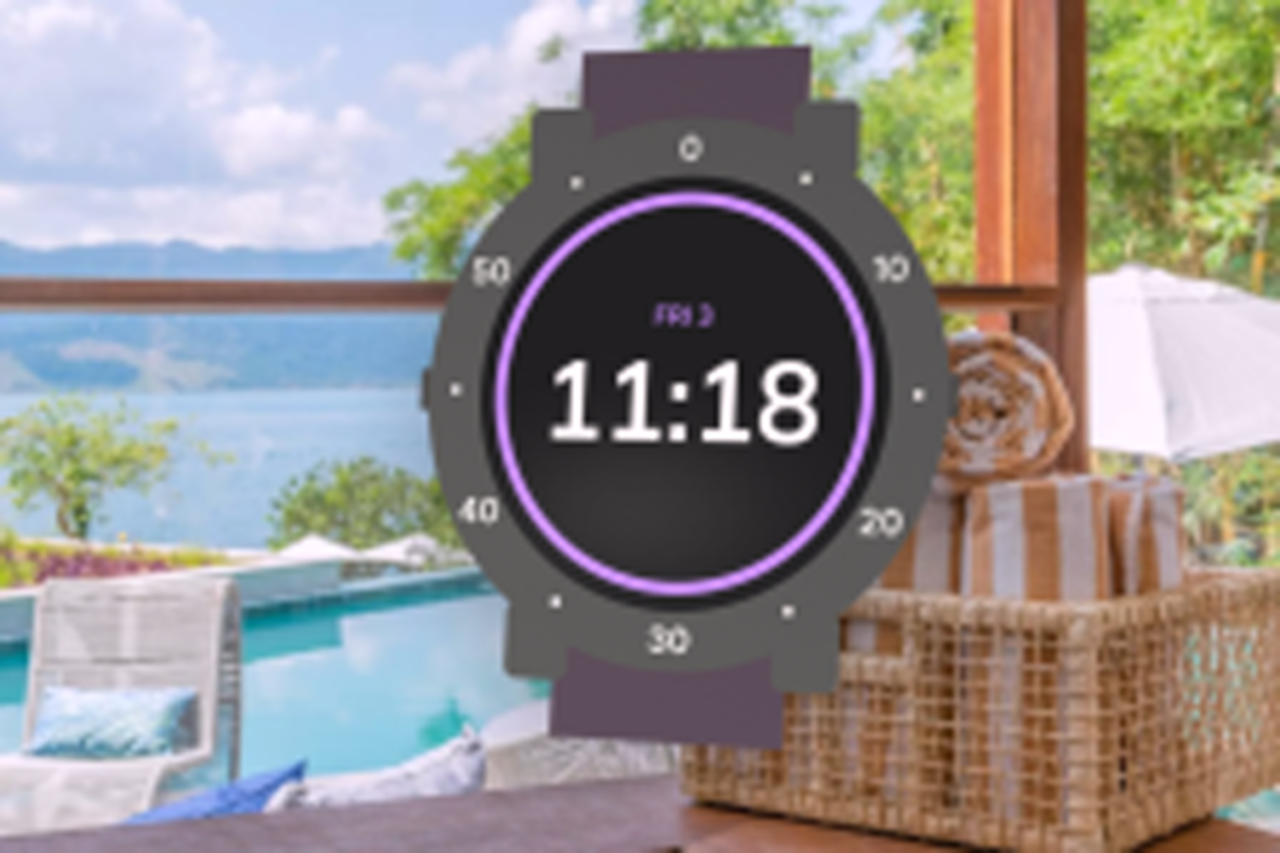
{"hour": 11, "minute": 18}
